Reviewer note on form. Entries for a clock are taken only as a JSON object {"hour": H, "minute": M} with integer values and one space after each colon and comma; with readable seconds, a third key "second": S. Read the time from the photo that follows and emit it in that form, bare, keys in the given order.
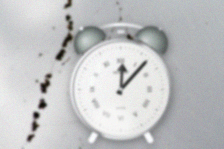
{"hour": 12, "minute": 7}
